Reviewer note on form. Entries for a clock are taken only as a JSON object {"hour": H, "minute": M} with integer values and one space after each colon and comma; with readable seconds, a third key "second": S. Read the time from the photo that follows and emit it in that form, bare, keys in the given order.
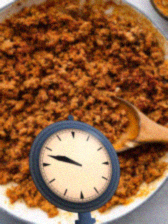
{"hour": 9, "minute": 48}
